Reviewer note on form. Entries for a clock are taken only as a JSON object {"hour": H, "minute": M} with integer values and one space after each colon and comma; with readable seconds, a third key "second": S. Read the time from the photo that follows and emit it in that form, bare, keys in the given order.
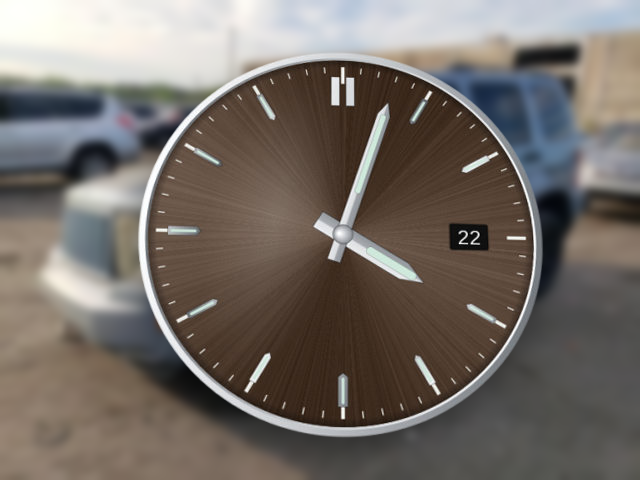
{"hour": 4, "minute": 3}
